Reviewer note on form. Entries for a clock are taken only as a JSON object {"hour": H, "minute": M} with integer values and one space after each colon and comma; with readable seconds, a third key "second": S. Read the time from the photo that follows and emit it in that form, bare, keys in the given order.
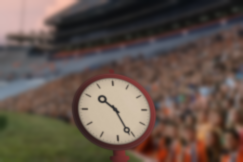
{"hour": 10, "minute": 26}
